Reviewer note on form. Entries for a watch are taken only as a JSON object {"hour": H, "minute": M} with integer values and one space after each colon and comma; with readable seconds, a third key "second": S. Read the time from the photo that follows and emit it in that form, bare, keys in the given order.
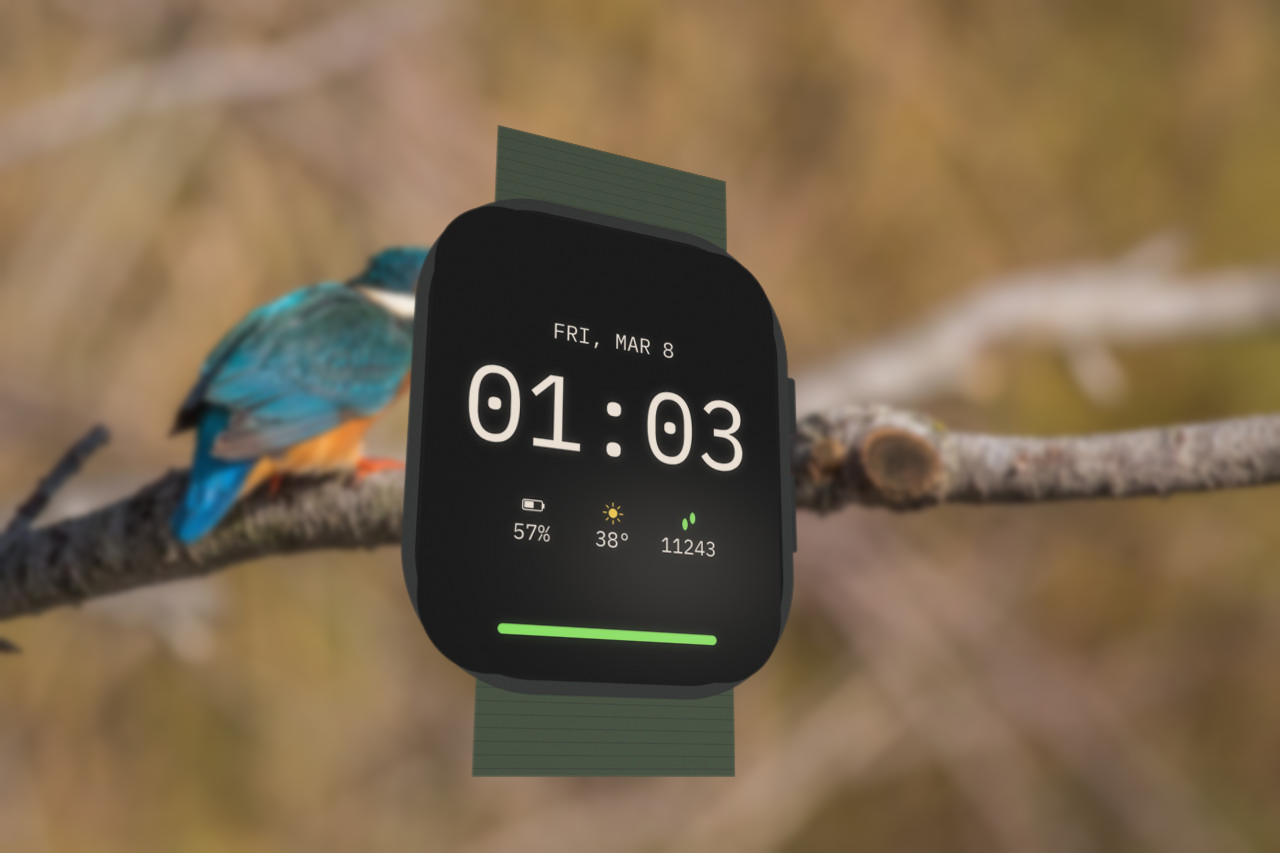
{"hour": 1, "minute": 3}
